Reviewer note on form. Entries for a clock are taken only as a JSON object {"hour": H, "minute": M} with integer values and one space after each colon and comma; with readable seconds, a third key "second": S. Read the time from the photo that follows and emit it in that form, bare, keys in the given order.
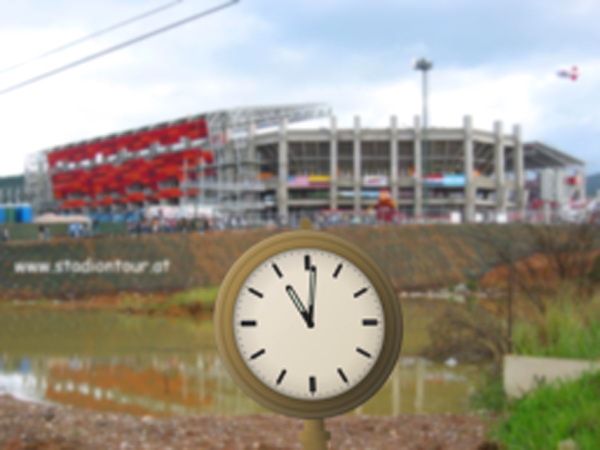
{"hour": 11, "minute": 1}
